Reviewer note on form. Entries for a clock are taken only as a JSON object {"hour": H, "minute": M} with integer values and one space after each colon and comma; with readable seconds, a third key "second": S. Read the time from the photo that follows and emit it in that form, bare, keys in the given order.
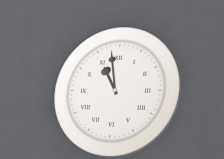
{"hour": 10, "minute": 58}
